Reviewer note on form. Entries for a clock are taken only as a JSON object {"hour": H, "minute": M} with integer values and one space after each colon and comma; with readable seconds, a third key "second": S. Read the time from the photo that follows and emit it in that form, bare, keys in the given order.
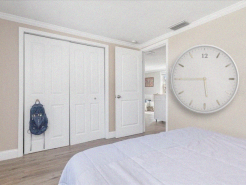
{"hour": 5, "minute": 45}
